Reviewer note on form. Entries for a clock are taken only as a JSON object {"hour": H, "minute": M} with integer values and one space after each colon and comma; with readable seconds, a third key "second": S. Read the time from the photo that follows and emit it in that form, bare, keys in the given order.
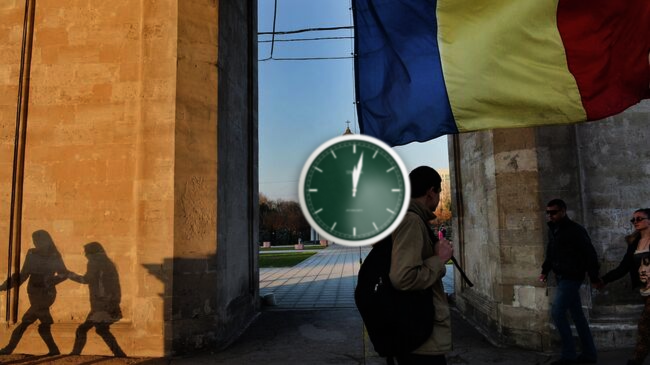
{"hour": 12, "minute": 2}
